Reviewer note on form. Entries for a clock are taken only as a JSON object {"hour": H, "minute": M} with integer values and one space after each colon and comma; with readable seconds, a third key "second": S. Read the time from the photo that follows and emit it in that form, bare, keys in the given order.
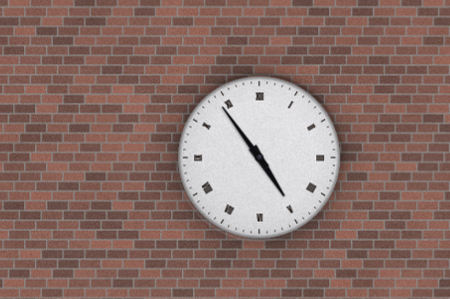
{"hour": 4, "minute": 54}
